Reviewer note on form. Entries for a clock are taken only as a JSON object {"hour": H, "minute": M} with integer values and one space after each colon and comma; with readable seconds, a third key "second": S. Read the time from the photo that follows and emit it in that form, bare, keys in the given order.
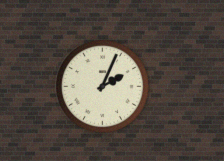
{"hour": 2, "minute": 4}
